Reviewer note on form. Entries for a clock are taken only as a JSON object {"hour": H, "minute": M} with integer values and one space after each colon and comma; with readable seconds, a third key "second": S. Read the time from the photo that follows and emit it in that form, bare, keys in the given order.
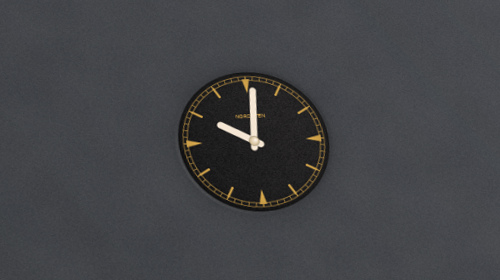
{"hour": 10, "minute": 1}
